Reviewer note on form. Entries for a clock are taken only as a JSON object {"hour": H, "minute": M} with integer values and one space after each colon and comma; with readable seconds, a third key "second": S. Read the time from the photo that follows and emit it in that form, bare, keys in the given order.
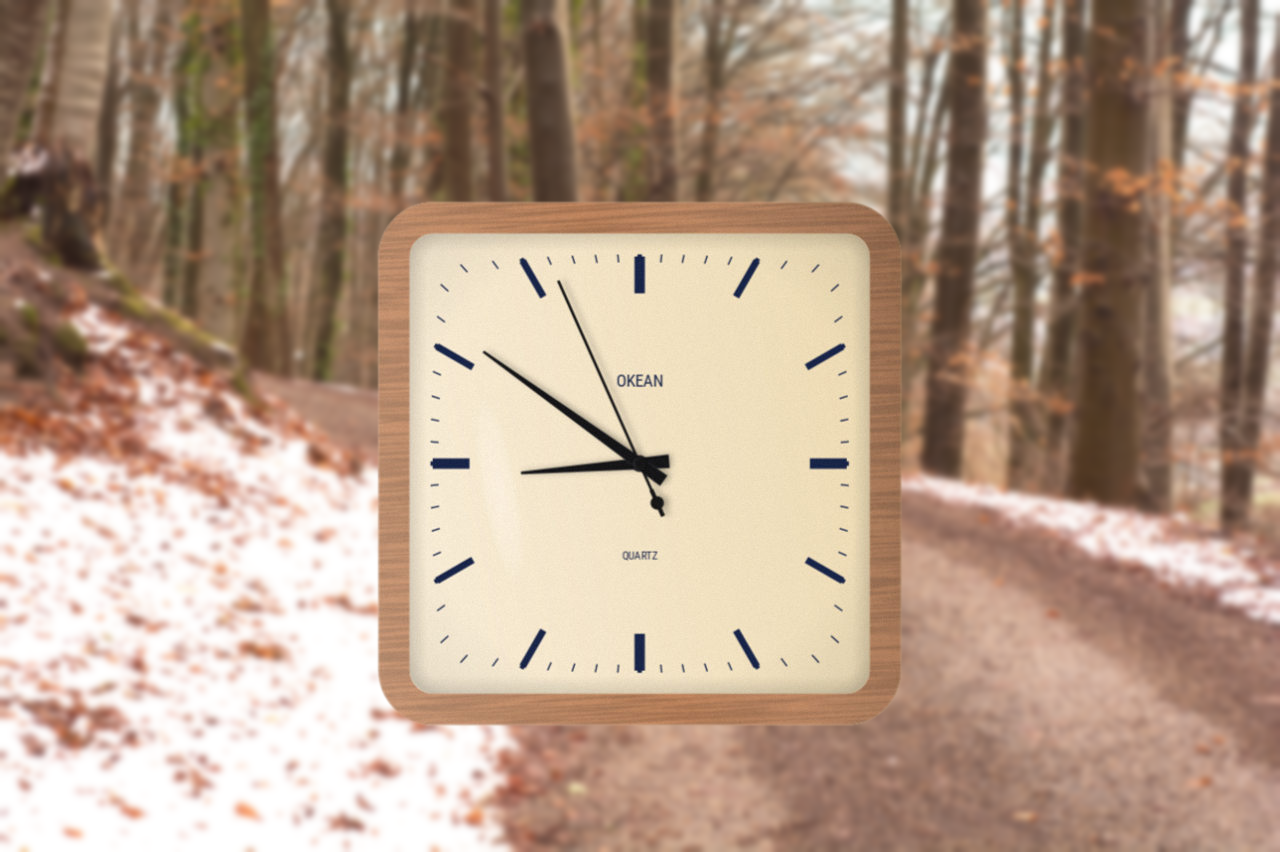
{"hour": 8, "minute": 50, "second": 56}
